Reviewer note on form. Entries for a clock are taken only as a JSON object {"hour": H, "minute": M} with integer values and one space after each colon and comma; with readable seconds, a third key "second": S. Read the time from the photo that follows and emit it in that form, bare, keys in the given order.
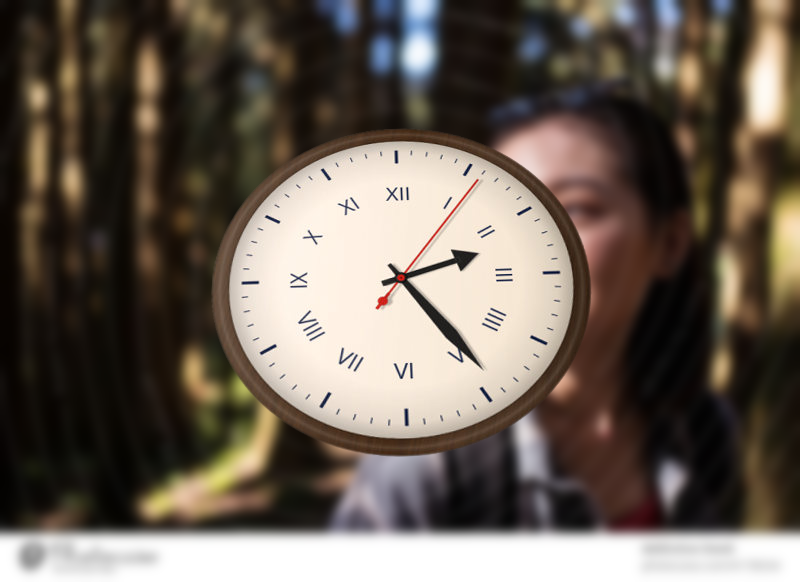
{"hour": 2, "minute": 24, "second": 6}
